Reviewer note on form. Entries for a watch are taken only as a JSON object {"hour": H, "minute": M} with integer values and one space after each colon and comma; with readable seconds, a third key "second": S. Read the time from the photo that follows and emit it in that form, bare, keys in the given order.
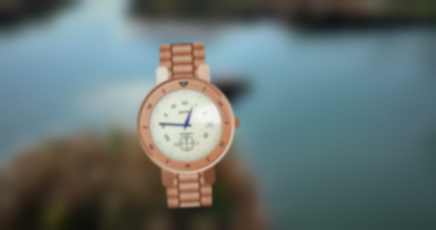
{"hour": 12, "minute": 46}
